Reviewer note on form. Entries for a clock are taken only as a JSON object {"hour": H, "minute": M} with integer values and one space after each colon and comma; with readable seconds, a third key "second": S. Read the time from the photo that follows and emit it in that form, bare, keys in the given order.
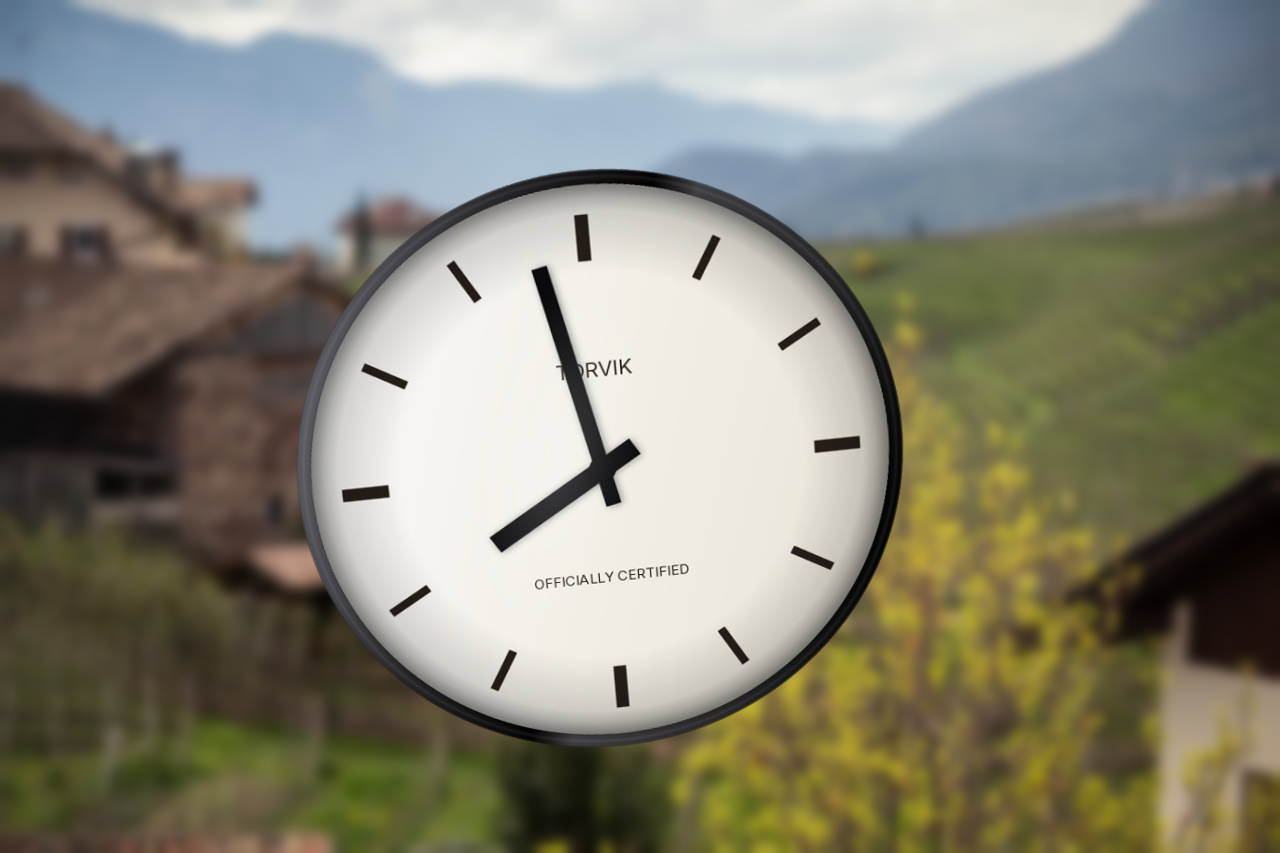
{"hour": 7, "minute": 58}
